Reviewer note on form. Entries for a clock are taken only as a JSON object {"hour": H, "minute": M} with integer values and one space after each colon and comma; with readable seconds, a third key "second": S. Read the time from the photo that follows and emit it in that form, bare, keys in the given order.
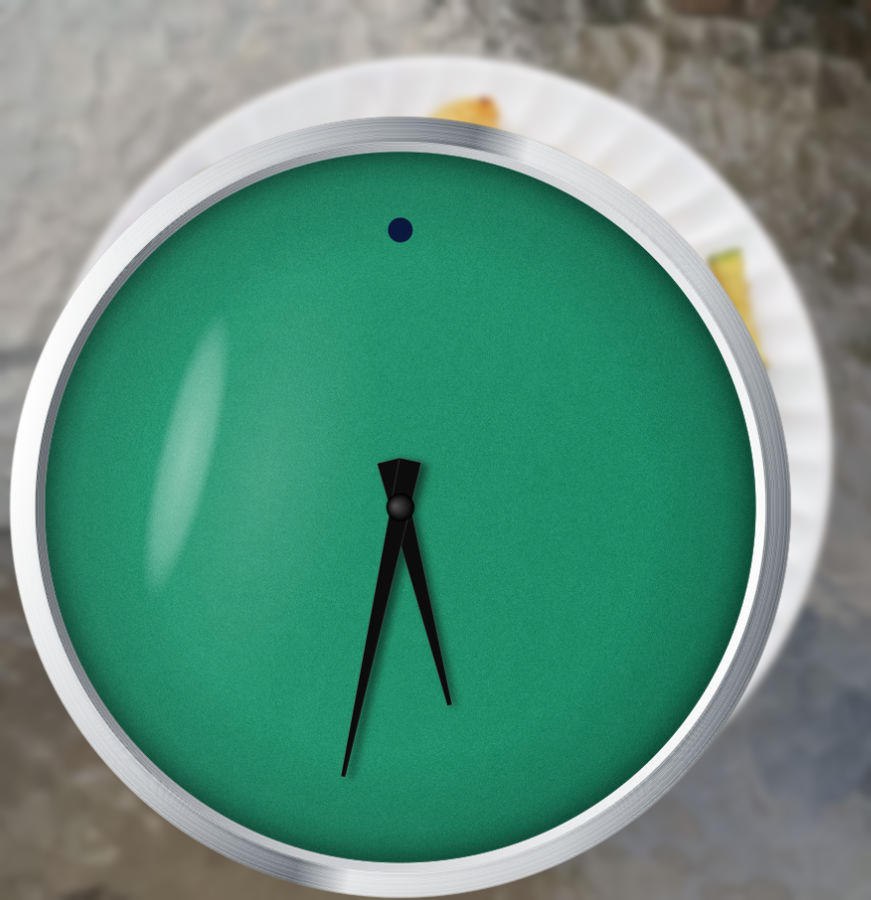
{"hour": 5, "minute": 32}
